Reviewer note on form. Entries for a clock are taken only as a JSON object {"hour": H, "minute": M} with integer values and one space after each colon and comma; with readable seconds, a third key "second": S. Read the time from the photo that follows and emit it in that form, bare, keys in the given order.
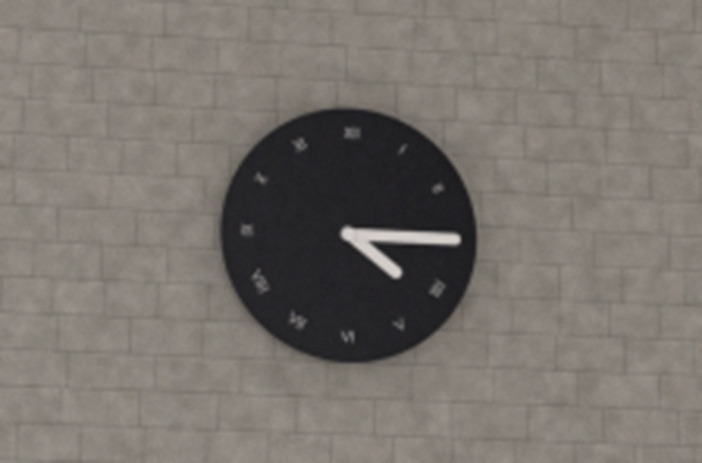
{"hour": 4, "minute": 15}
